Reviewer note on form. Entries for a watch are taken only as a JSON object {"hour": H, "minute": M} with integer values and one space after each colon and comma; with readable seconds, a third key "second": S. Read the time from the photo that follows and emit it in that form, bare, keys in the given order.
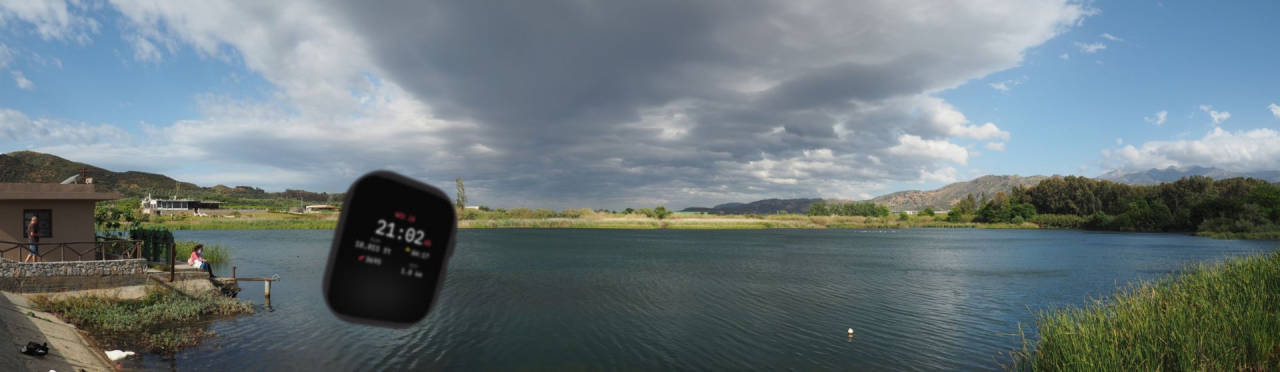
{"hour": 21, "minute": 2}
